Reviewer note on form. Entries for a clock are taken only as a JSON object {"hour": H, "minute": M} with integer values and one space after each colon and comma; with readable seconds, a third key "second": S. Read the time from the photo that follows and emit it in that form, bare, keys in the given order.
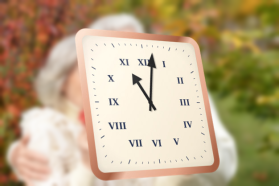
{"hour": 11, "minute": 2}
